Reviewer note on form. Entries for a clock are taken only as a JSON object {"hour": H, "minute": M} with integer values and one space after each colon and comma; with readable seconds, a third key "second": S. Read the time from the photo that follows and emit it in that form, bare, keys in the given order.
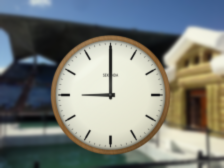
{"hour": 9, "minute": 0}
